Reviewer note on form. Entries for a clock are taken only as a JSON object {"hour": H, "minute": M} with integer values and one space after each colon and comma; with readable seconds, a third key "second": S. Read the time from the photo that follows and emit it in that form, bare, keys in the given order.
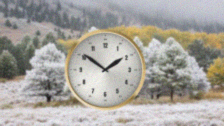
{"hour": 1, "minute": 51}
